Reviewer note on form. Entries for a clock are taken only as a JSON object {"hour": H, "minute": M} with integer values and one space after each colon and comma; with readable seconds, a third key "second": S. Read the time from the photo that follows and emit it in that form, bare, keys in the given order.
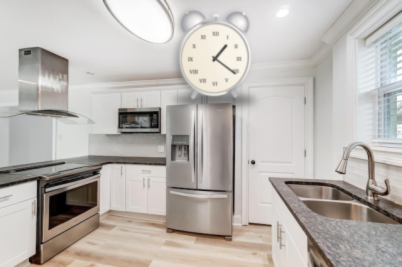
{"hour": 1, "minute": 21}
